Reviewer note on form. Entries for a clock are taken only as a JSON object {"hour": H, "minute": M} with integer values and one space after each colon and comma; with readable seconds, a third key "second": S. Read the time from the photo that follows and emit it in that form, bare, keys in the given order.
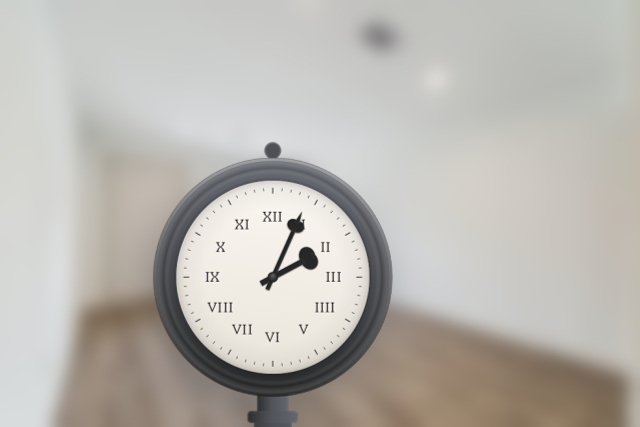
{"hour": 2, "minute": 4}
